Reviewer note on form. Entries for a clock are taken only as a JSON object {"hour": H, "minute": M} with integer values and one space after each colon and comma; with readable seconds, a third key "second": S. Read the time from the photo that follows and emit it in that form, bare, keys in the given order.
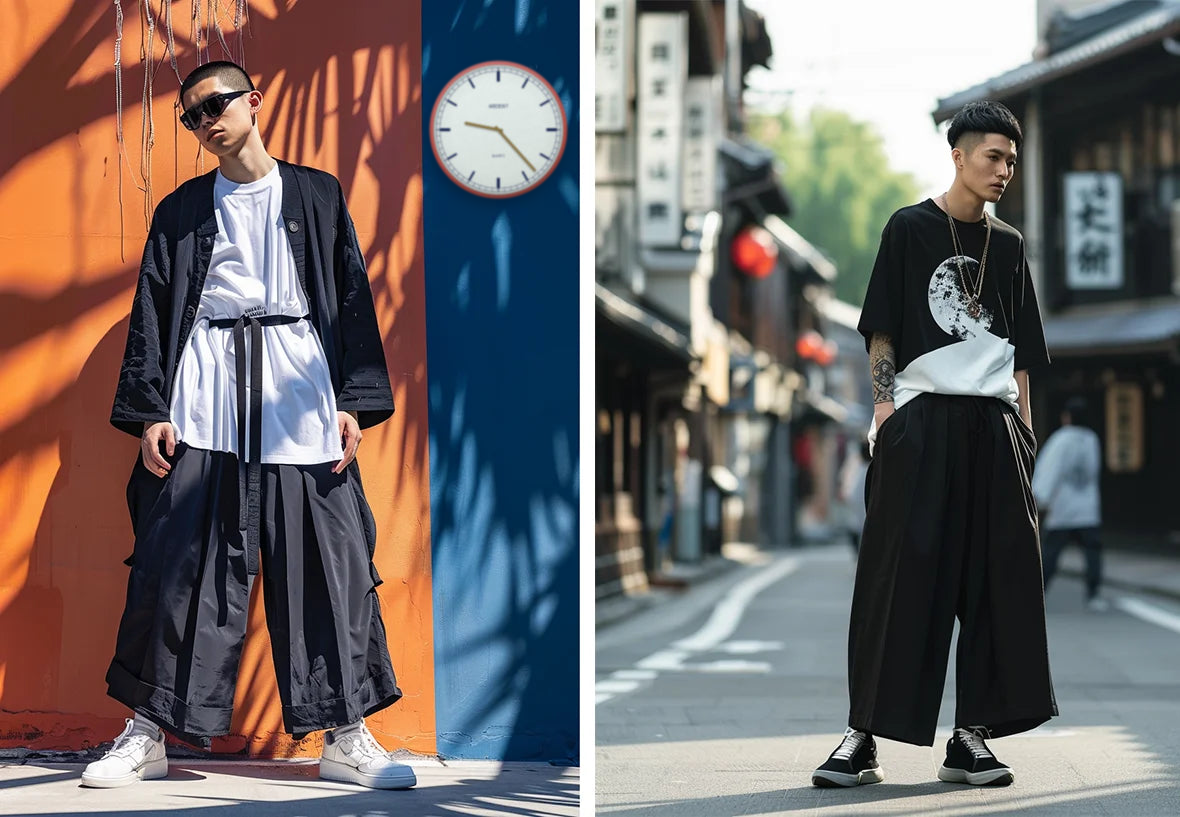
{"hour": 9, "minute": 23}
